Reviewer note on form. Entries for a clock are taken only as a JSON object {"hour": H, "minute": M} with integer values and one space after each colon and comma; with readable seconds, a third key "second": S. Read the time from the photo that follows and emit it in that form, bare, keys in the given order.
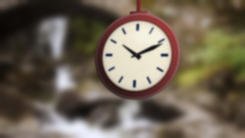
{"hour": 10, "minute": 11}
